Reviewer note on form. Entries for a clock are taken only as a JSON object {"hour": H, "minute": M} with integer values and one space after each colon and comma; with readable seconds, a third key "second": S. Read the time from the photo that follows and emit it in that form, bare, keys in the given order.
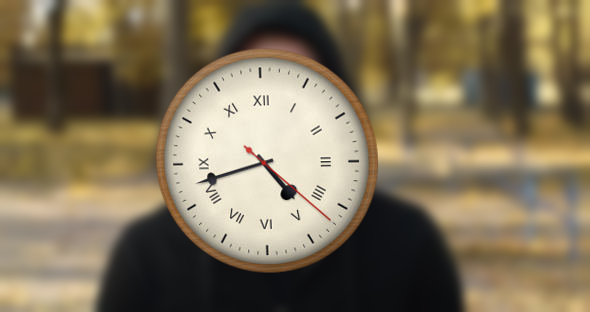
{"hour": 4, "minute": 42, "second": 22}
